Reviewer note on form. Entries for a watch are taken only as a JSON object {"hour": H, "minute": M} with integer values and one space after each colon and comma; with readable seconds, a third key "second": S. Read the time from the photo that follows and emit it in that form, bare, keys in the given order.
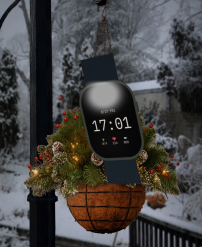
{"hour": 17, "minute": 1}
